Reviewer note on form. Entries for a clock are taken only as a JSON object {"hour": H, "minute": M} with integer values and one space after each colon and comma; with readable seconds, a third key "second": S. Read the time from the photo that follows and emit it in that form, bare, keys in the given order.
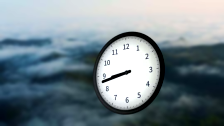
{"hour": 8, "minute": 43}
